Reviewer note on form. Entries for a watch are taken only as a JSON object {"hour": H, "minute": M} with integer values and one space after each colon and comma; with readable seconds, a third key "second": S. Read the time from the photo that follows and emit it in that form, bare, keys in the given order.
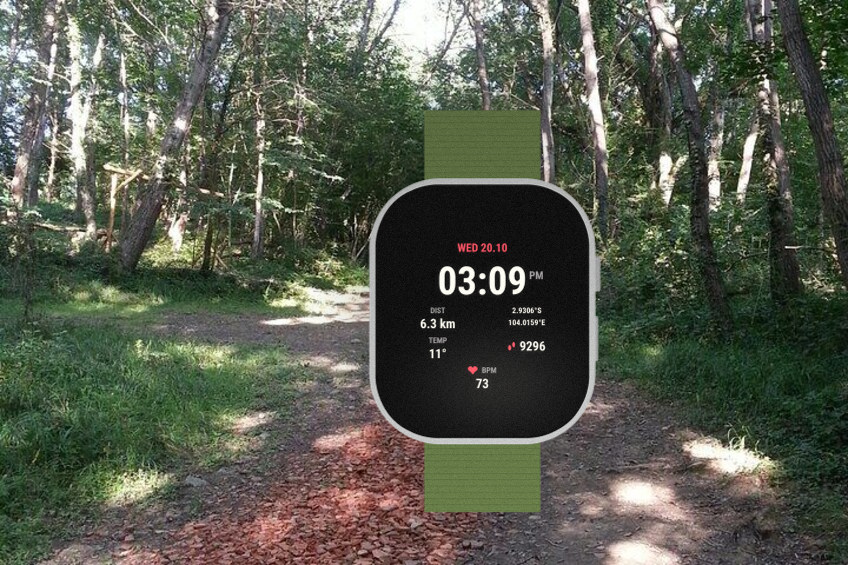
{"hour": 3, "minute": 9}
